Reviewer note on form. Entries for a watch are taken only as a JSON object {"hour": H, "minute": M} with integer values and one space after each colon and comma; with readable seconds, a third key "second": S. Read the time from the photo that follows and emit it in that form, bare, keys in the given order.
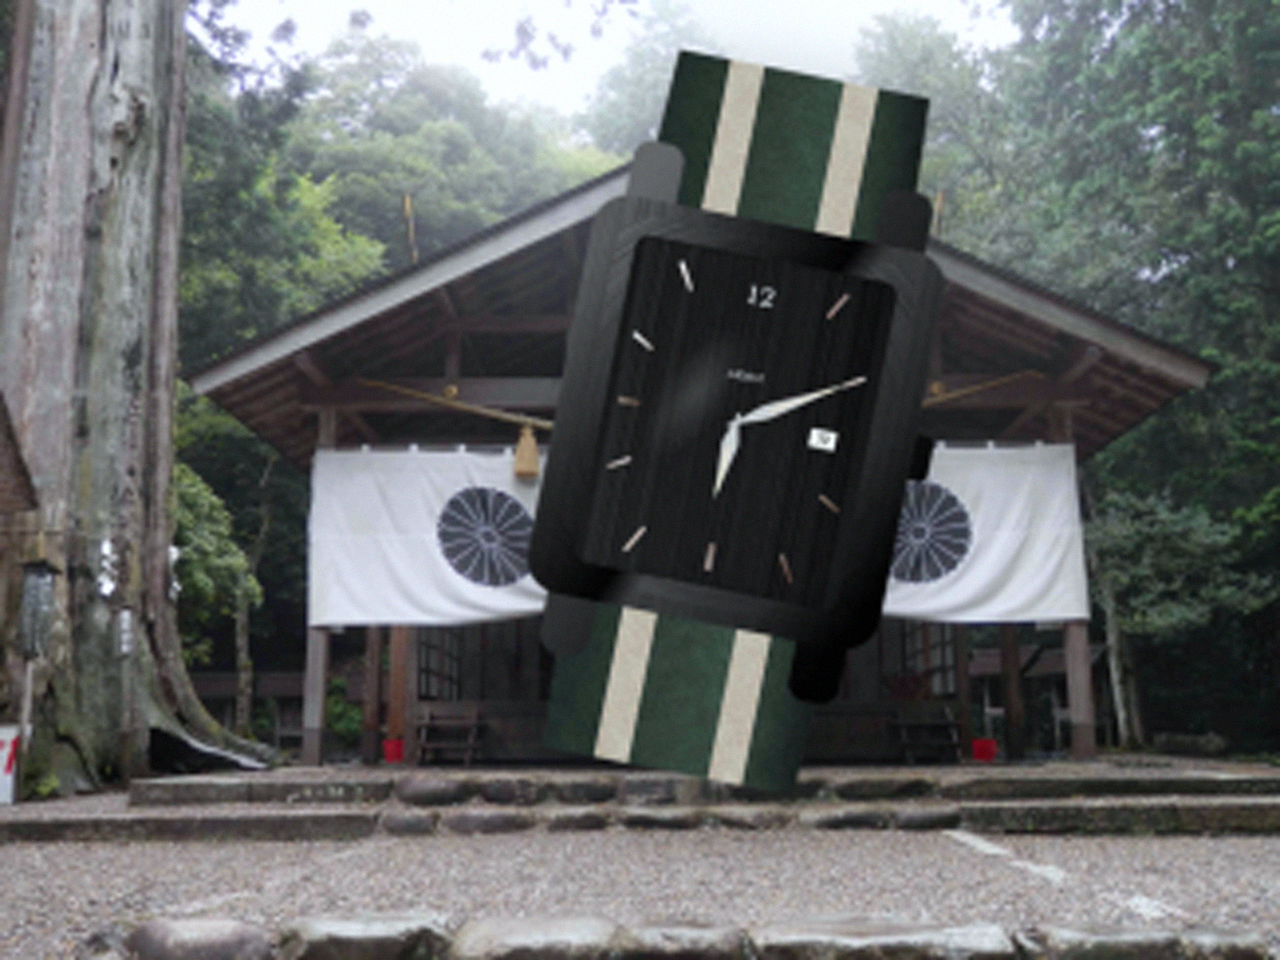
{"hour": 6, "minute": 10}
